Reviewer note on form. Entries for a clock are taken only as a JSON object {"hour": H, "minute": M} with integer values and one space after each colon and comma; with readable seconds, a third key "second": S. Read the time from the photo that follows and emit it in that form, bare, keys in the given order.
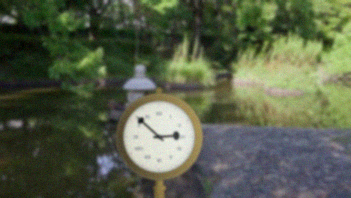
{"hour": 2, "minute": 52}
